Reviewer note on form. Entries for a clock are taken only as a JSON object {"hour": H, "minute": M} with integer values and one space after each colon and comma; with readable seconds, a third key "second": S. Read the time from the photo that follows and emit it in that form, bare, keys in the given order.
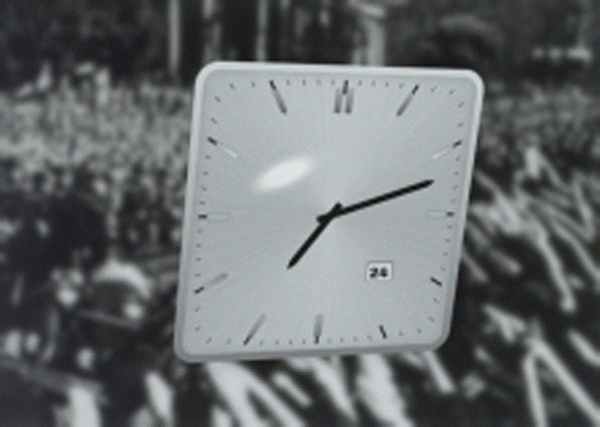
{"hour": 7, "minute": 12}
